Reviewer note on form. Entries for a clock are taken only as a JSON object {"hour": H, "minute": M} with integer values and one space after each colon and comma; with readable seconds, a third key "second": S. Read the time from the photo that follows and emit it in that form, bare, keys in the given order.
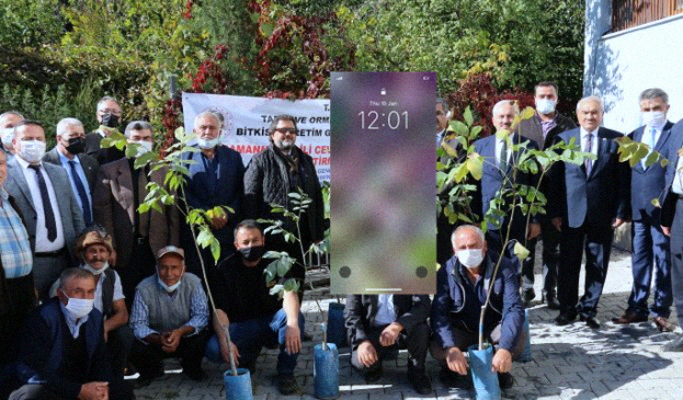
{"hour": 12, "minute": 1}
